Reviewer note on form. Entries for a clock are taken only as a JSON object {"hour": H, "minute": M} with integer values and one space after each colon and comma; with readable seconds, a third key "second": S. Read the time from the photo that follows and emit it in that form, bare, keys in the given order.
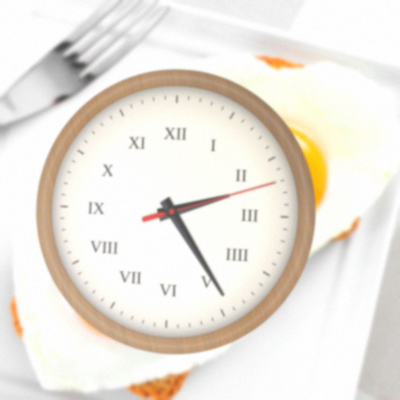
{"hour": 2, "minute": 24, "second": 12}
